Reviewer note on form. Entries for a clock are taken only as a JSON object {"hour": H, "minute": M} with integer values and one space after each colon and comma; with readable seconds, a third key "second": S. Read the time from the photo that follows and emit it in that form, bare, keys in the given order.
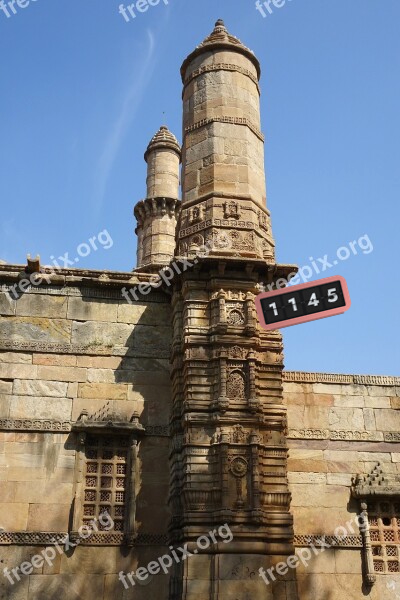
{"hour": 11, "minute": 45}
